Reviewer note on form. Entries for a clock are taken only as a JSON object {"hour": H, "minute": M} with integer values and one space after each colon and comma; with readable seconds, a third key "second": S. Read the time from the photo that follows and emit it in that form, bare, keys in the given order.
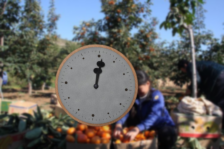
{"hour": 12, "minute": 1}
